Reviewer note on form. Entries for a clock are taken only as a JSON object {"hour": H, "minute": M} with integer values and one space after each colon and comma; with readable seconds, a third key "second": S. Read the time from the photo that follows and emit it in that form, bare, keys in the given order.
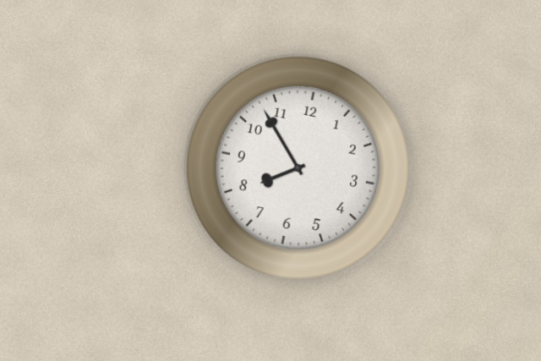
{"hour": 7, "minute": 53}
